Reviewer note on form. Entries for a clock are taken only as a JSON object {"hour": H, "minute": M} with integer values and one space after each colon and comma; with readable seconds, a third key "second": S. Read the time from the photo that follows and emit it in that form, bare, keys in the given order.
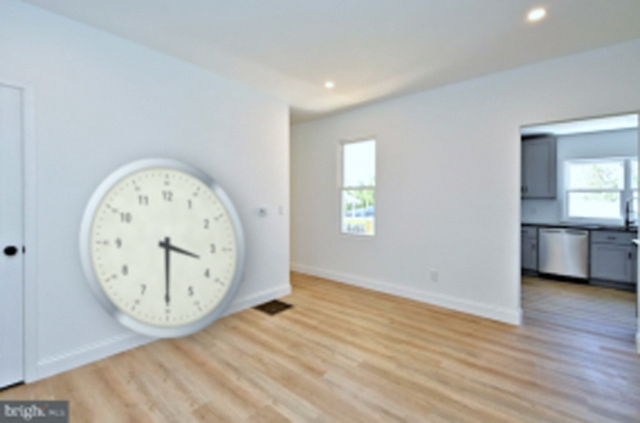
{"hour": 3, "minute": 30}
